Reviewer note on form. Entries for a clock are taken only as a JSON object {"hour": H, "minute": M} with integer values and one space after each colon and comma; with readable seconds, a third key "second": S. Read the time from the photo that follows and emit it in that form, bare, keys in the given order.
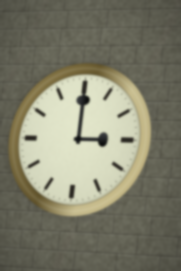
{"hour": 3, "minute": 0}
